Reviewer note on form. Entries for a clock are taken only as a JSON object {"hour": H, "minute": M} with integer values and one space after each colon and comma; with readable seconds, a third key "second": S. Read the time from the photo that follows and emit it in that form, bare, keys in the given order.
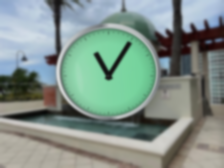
{"hour": 11, "minute": 5}
